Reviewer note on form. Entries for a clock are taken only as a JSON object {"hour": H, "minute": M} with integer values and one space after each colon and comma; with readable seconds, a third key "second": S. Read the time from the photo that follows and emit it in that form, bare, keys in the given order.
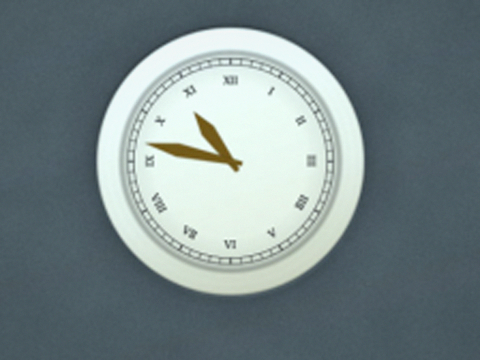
{"hour": 10, "minute": 47}
